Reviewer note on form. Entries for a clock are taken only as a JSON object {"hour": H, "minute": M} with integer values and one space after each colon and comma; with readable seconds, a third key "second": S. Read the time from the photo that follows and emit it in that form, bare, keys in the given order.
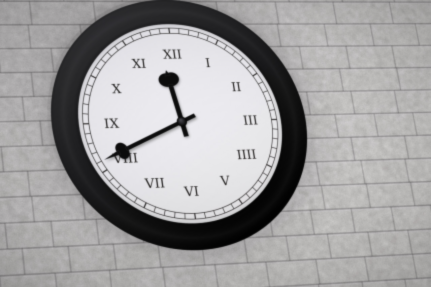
{"hour": 11, "minute": 41}
